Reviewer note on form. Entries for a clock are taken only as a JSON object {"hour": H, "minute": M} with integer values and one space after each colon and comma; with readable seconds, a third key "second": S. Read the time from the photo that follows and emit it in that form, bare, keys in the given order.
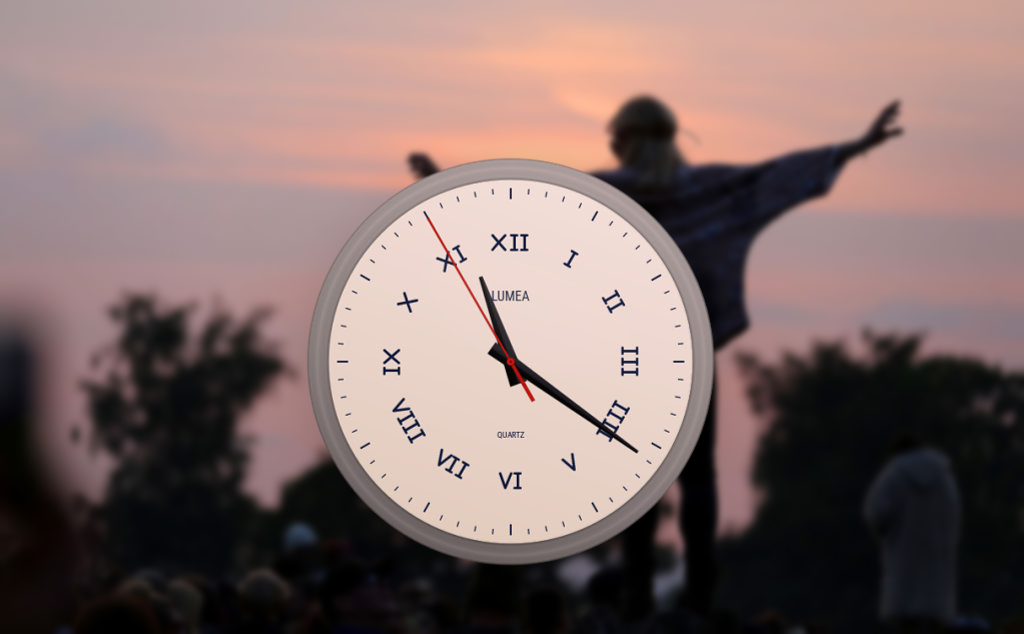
{"hour": 11, "minute": 20, "second": 55}
